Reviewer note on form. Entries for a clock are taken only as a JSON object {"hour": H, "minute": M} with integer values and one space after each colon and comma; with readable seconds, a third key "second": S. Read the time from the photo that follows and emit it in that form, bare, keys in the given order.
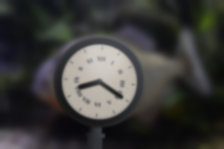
{"hour": 8, "minute": 20}
